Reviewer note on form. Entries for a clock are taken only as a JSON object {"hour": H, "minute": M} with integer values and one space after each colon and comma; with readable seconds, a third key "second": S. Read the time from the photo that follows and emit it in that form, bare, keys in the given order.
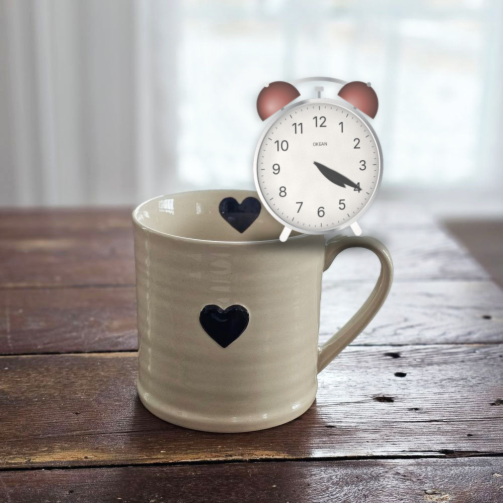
{"hour": 4, "minute": 20}
